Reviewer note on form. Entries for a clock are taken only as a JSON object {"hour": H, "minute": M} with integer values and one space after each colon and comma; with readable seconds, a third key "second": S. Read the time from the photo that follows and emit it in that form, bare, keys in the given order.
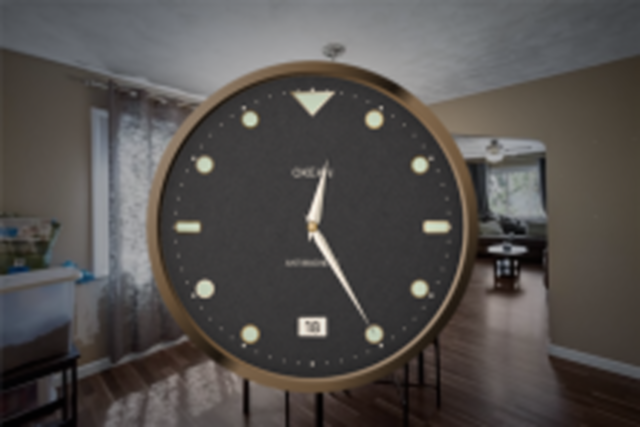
{"hour": 12, "minute": 25}
